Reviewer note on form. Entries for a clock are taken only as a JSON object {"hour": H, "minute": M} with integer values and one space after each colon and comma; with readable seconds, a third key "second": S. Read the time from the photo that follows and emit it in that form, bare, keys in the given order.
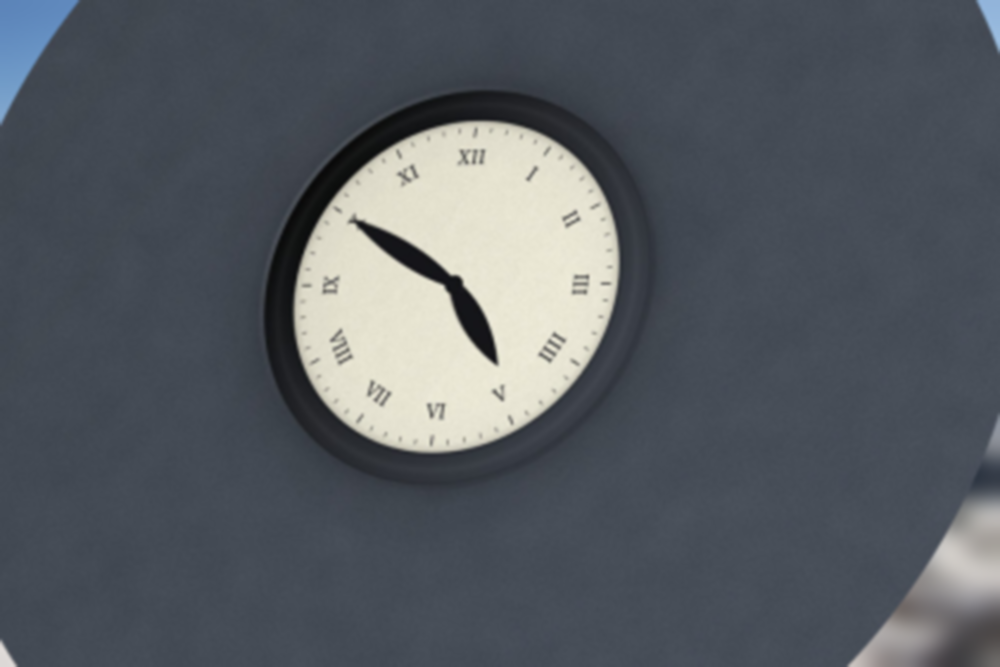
{"hour": 4, "minute": 50}
